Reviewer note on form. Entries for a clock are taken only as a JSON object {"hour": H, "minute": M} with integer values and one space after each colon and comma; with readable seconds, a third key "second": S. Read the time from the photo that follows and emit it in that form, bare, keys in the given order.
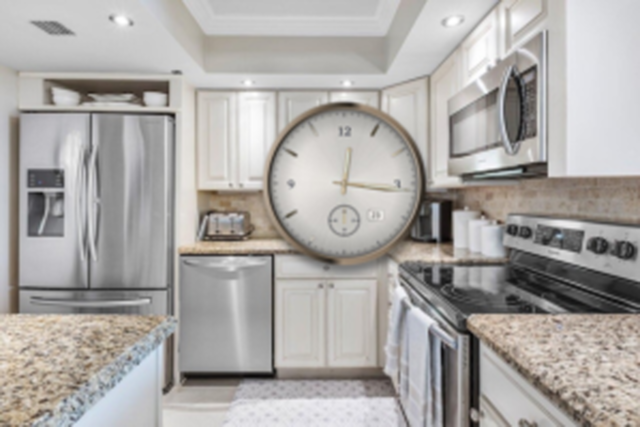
{"hour": 12, "minute": 16}
